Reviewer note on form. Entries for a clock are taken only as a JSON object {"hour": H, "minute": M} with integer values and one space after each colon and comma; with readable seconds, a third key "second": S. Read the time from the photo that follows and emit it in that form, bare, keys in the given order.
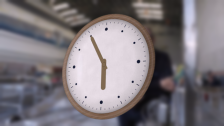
{"hour": 5, "minute": 55}
